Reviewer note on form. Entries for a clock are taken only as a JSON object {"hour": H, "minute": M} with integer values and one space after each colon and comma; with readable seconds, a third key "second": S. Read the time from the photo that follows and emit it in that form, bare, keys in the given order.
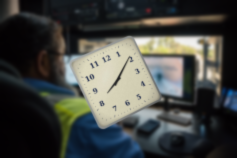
{"hour": 8, "minute": 9}
